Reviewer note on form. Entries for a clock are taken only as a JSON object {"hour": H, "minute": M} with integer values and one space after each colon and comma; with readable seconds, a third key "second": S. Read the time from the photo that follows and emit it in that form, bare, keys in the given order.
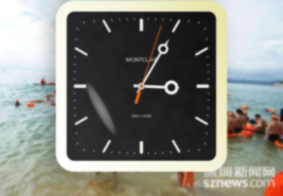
{"hour": 3, "minute": 5, "second": 3}
